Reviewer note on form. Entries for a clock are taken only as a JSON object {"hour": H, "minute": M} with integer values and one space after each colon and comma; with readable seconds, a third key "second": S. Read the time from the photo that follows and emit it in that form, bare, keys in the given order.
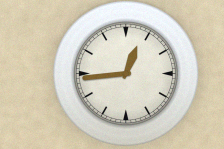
{"hour": 12, "minute": 44}
